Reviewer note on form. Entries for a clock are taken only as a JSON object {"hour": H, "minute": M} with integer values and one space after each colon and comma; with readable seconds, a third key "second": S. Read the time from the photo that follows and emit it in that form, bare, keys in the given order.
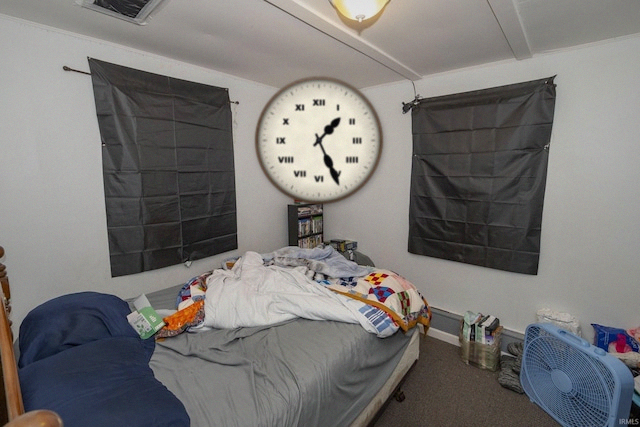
{"hour": 1, "minute": 26}
